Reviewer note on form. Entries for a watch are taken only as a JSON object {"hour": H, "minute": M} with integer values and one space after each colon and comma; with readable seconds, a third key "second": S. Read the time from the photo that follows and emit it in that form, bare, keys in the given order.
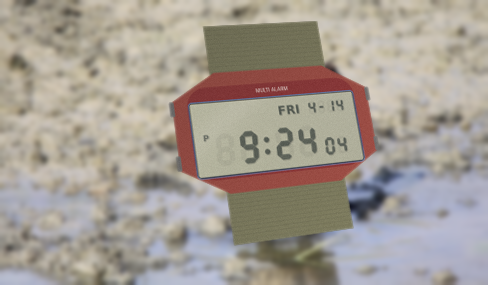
{"hour": 9, "minute": 24, "second": 4}
